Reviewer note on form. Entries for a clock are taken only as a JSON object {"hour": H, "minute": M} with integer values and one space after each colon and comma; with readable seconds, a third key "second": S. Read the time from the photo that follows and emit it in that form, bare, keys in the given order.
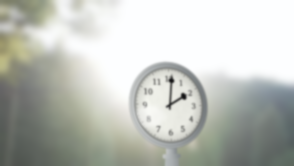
{"hour": 2, "minute": 1}
